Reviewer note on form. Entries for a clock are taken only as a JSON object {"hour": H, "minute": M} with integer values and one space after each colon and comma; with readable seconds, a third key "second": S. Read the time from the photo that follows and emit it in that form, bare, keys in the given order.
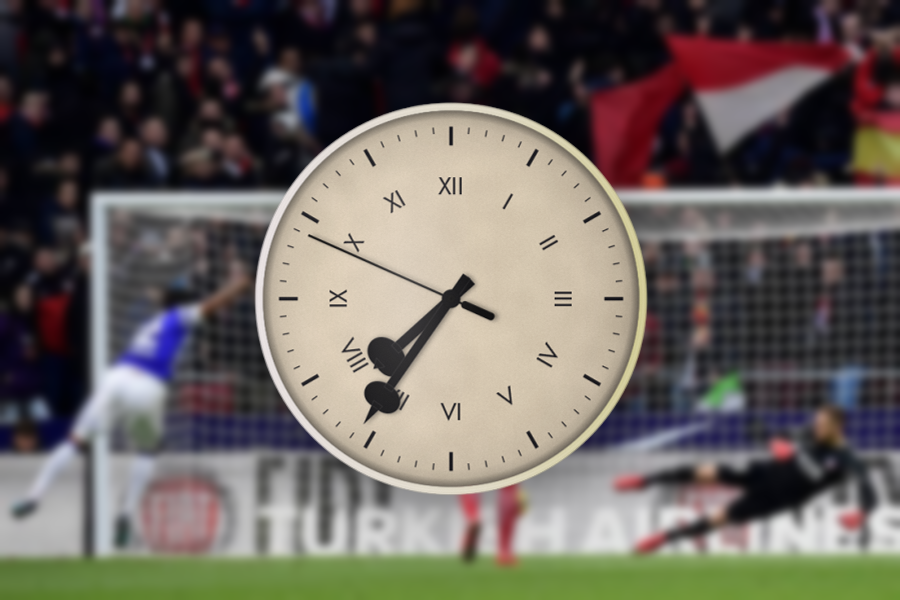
{"hour": 7, "minute": 35, "second": 49}
